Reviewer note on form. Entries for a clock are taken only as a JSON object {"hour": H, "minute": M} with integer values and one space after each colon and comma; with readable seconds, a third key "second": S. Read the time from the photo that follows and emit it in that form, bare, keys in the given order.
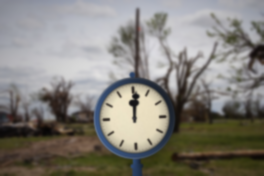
{"hour": 12, "minute": 1}
